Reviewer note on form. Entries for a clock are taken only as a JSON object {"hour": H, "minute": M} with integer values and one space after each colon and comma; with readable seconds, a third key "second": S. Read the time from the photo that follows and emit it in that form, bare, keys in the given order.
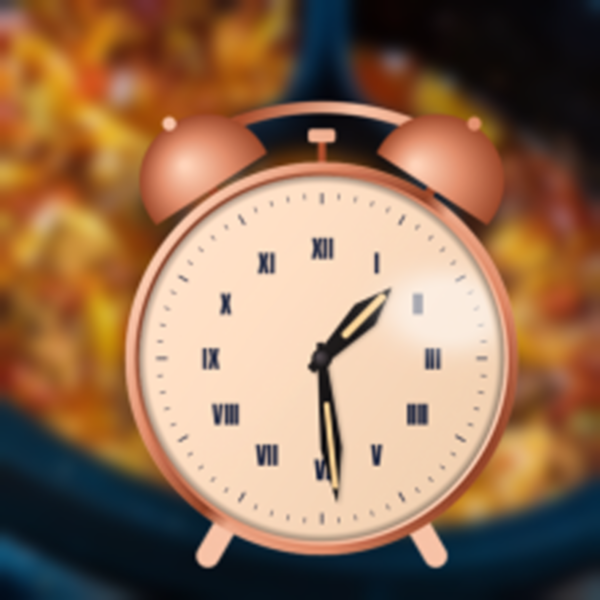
{"hour": 1, "minute": 29}
